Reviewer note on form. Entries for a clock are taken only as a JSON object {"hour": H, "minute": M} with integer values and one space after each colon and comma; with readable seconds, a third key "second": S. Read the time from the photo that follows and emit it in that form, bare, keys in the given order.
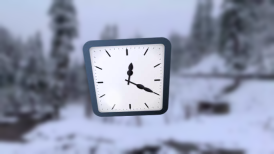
{"hour": 12, "minute": 20}
